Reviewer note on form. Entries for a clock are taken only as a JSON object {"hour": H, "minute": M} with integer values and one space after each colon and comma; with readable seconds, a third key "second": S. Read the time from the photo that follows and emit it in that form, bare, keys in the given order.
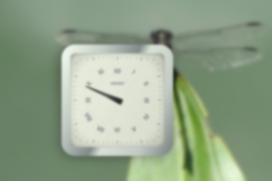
{"hour": 9, "minute": 49}
